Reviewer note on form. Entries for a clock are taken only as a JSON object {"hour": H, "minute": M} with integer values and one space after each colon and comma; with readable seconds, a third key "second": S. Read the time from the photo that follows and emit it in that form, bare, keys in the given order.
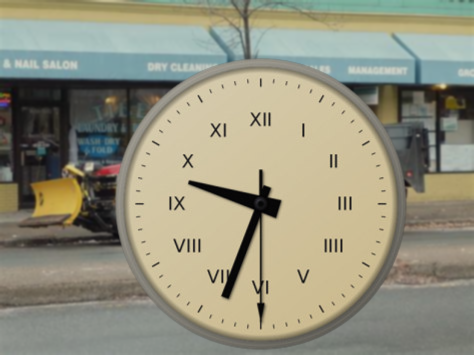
{"hour": 9, "minute": 33, "second": 30}
